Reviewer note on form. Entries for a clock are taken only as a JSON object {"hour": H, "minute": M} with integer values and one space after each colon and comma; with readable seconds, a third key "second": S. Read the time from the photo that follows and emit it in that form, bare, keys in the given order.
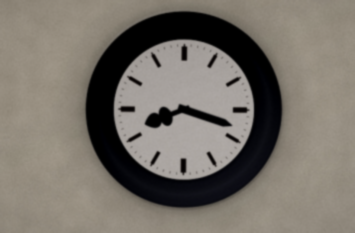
{"hour": 8, "minute": 18}
